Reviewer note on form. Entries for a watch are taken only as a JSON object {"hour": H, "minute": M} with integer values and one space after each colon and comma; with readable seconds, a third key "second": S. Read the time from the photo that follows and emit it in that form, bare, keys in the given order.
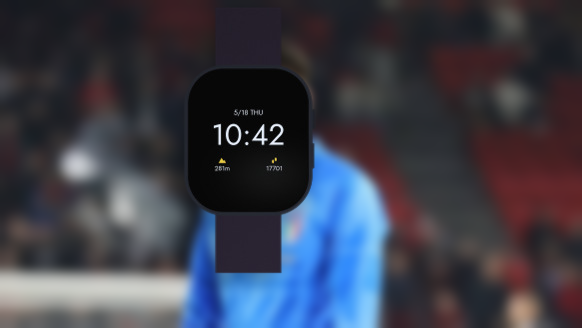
{"hour": 10, "minute": 42}
